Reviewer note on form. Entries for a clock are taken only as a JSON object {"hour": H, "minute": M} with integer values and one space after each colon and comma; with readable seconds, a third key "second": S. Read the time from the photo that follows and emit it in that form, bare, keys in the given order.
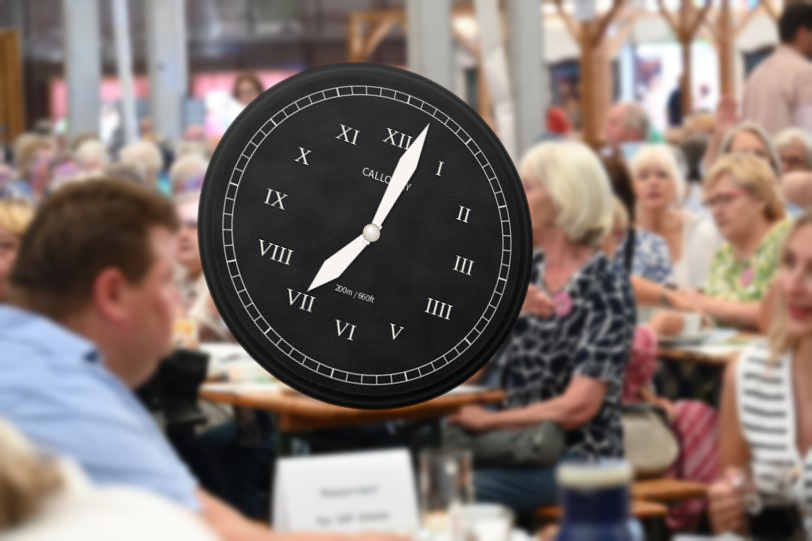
{"hour": 7, "minute": 2}
